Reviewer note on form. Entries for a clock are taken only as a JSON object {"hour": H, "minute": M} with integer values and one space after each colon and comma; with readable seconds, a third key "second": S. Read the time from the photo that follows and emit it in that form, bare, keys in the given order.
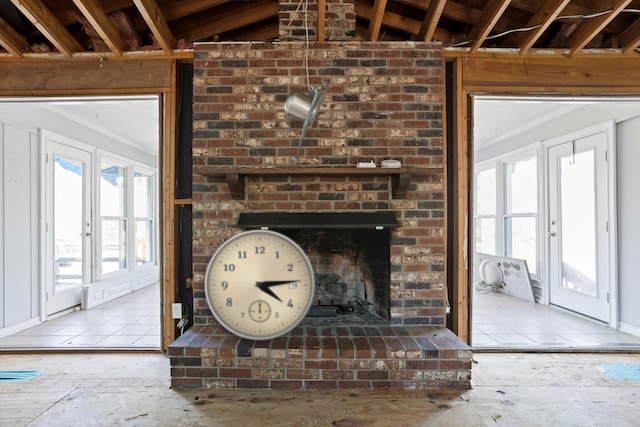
{"hour": 4, "minute": 14}
